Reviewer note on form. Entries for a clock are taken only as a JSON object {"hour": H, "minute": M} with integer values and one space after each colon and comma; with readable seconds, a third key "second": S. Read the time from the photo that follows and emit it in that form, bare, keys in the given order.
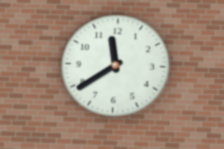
{"hour": 11, "minute": 39}
